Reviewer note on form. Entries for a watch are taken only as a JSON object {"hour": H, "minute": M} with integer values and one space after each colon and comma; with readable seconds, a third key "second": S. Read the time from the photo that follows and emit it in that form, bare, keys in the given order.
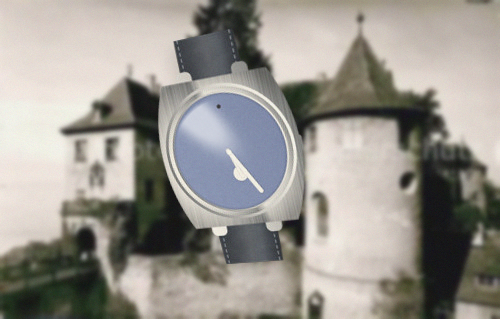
{"hour": 5, "minute": 25}
